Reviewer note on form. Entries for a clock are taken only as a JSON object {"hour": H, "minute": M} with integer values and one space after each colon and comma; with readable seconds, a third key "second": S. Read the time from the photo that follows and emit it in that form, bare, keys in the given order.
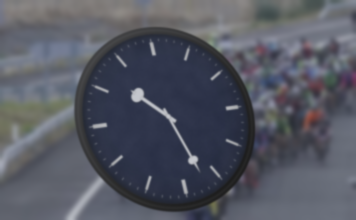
{"hour": 10, "minute": 27}
